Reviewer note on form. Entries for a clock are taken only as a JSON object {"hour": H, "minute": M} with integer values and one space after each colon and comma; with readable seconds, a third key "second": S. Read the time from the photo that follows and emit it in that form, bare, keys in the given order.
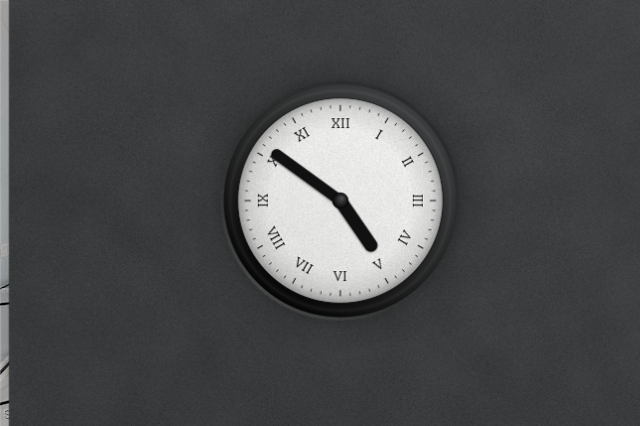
{"hour": 4, "minute": 51}
